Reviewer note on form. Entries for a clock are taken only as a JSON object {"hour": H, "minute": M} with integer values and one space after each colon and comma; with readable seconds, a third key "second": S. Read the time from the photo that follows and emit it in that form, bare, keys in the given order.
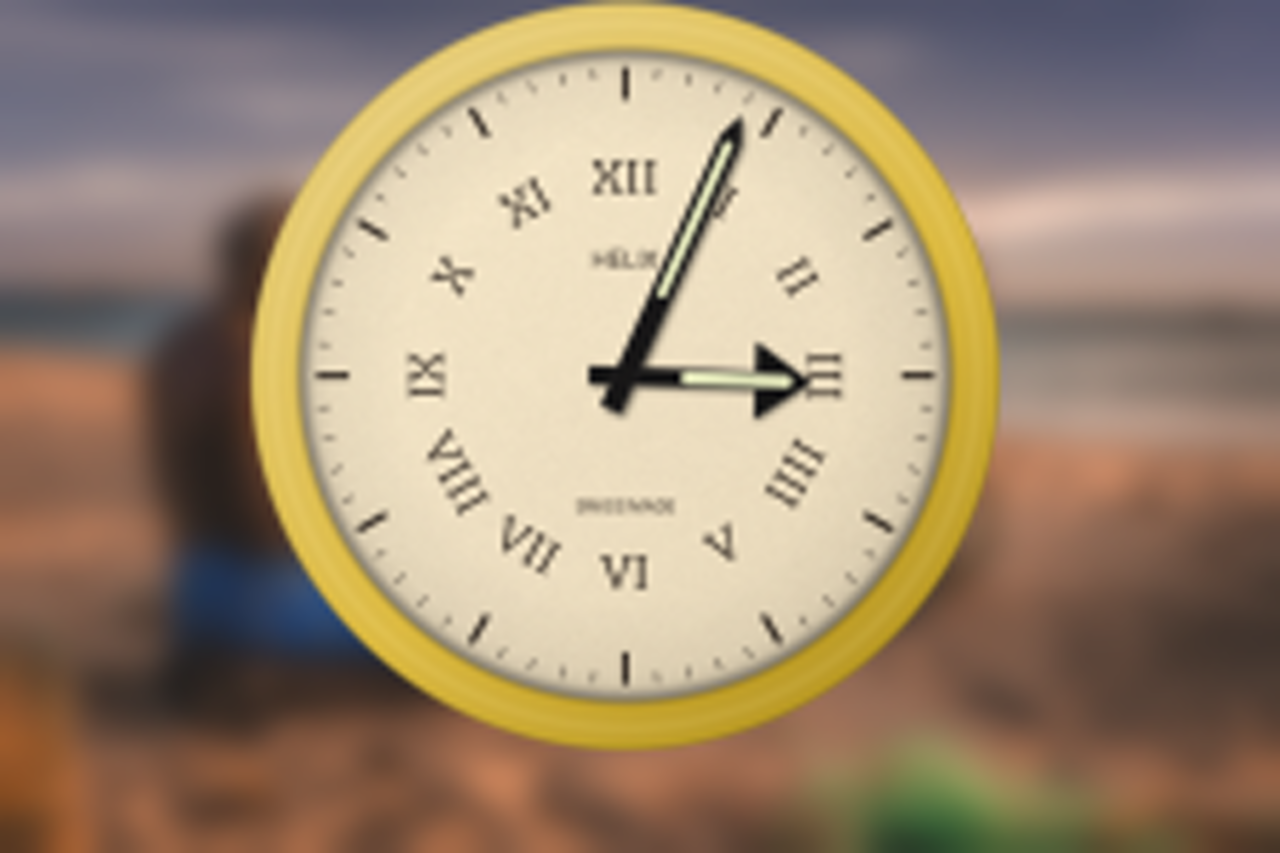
{"hour": 3, "minute": 4}
